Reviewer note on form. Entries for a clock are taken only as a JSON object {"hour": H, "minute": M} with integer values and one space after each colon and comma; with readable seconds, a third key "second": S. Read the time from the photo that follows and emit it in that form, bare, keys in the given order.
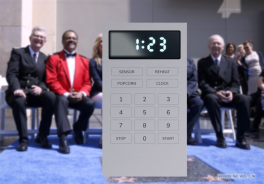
{"hour": 1, "minute": 23}
